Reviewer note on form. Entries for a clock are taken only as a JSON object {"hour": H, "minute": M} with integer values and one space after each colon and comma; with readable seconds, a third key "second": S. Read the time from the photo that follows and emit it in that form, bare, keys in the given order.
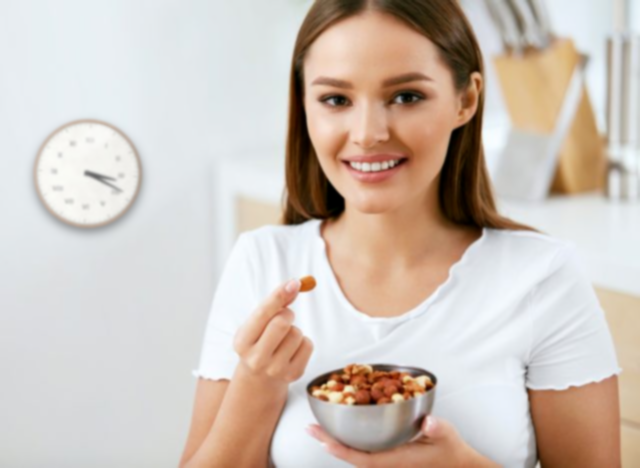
{"hour": 3, "minute": 19}
